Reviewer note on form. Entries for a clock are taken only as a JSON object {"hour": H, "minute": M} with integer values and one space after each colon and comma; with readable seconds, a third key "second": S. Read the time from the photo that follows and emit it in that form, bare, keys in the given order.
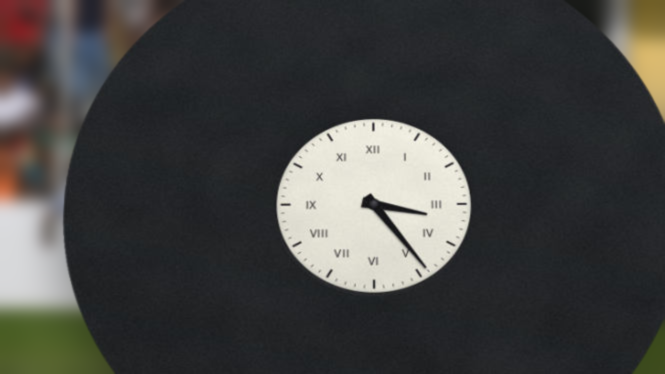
{"hour": 3, "minute": 24}
